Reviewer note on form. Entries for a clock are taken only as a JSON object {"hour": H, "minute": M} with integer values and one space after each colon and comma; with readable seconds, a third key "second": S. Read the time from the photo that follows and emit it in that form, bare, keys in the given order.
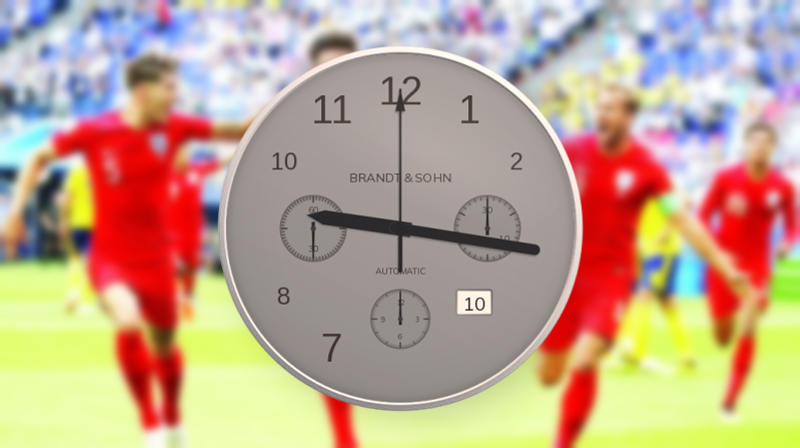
{"hour": 9, "minute": 16, "second": 30}
